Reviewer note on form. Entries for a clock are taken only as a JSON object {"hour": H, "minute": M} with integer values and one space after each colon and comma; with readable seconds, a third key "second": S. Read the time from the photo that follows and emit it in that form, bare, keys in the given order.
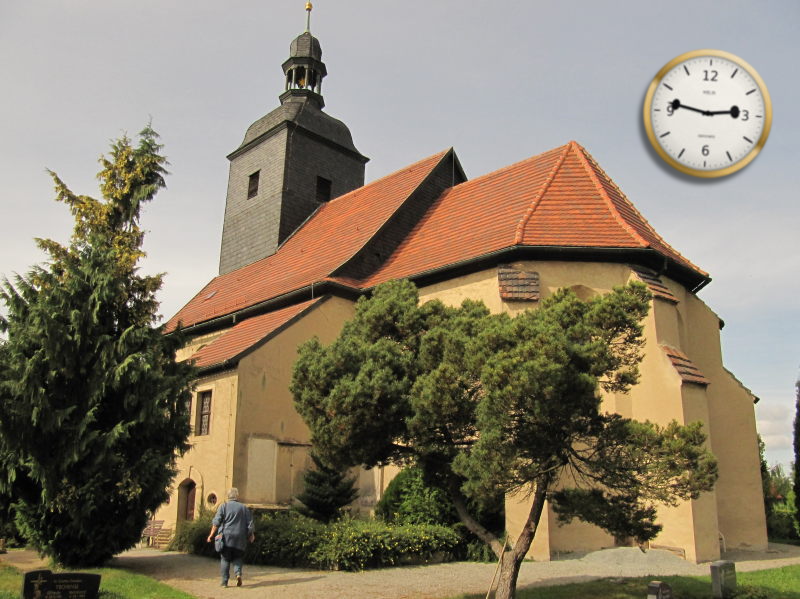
{"hour": 2, "minute": 47}
